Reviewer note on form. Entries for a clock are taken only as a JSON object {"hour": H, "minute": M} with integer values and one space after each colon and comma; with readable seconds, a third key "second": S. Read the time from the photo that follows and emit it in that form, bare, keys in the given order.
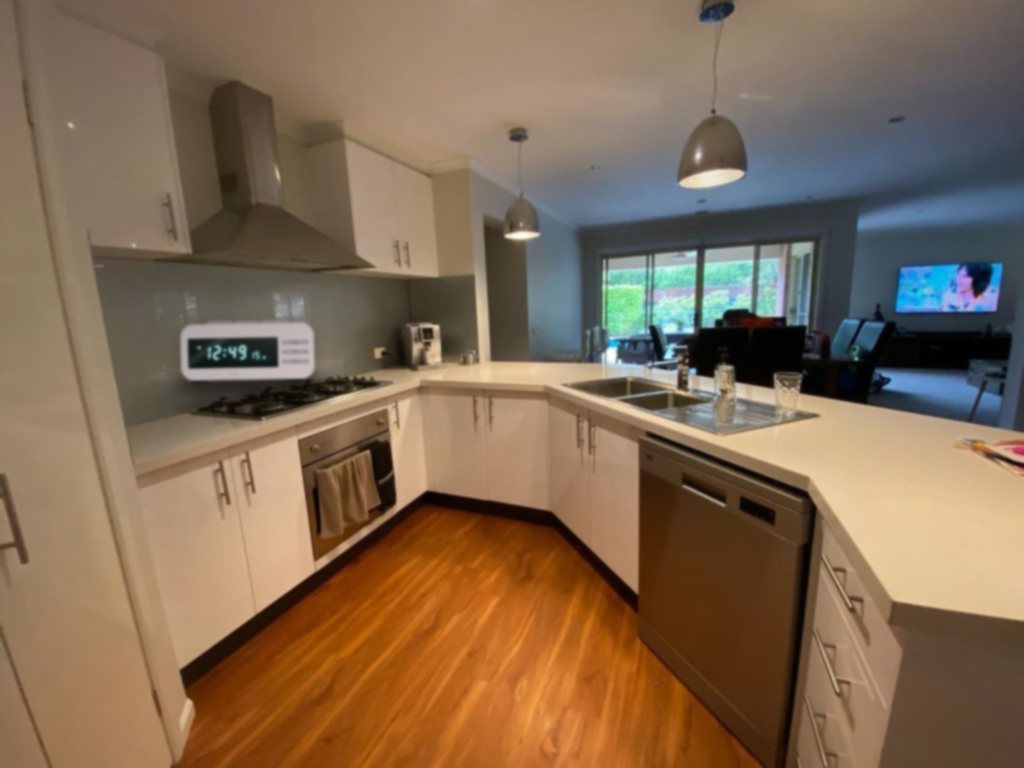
{"hour": 12, "minute": 49}
